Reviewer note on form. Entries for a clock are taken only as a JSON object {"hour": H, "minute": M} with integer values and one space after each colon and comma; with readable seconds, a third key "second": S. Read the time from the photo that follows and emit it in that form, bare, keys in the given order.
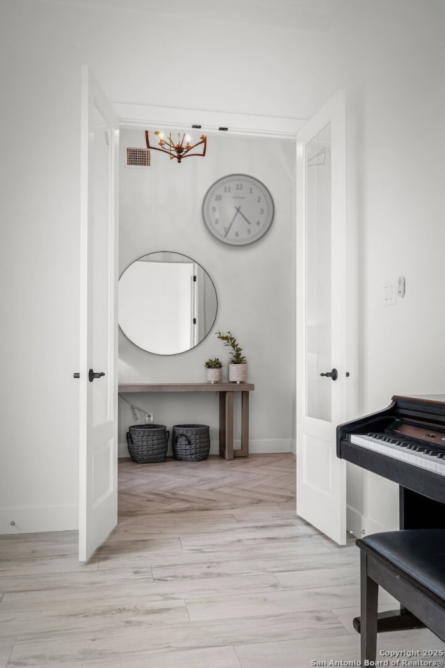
{"hour": 4, "minute": 34}
